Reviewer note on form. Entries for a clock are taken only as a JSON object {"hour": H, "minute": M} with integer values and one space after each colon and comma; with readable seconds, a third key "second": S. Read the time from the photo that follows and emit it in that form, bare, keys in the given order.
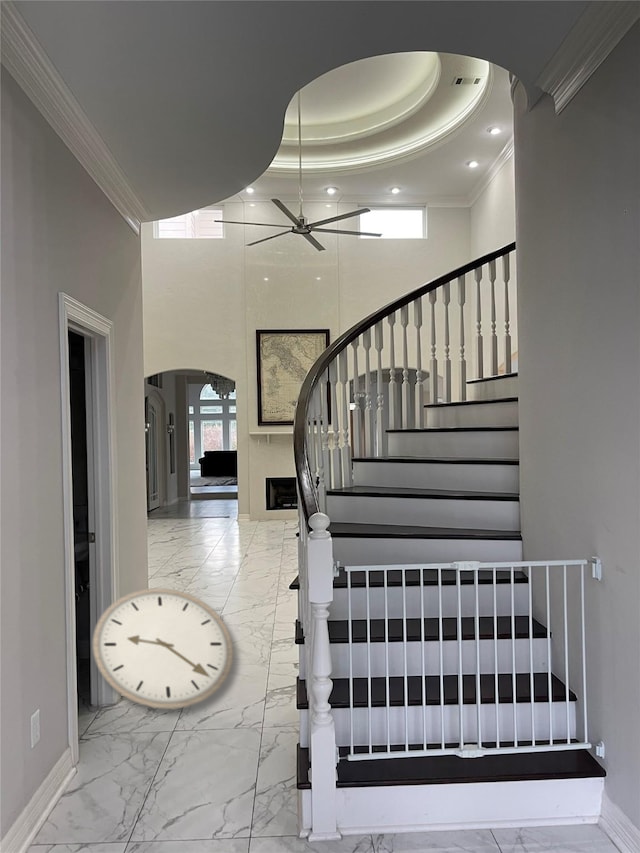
{"hour": 9, "minute": 22}
